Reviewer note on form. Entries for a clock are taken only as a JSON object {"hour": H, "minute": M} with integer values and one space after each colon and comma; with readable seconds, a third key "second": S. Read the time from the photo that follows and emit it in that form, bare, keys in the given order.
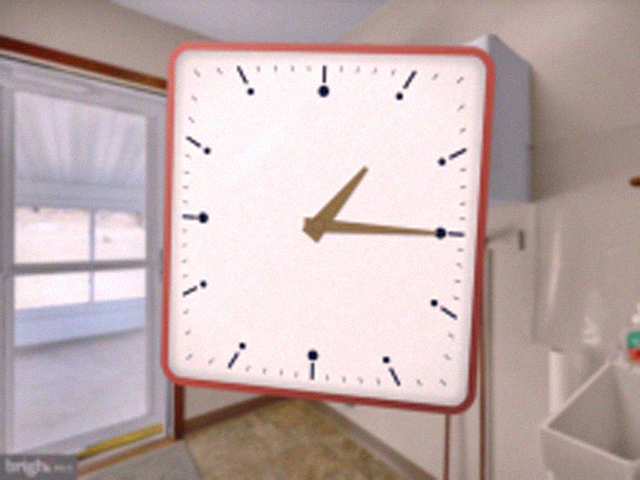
{"hour": 1, "minute": 15}
